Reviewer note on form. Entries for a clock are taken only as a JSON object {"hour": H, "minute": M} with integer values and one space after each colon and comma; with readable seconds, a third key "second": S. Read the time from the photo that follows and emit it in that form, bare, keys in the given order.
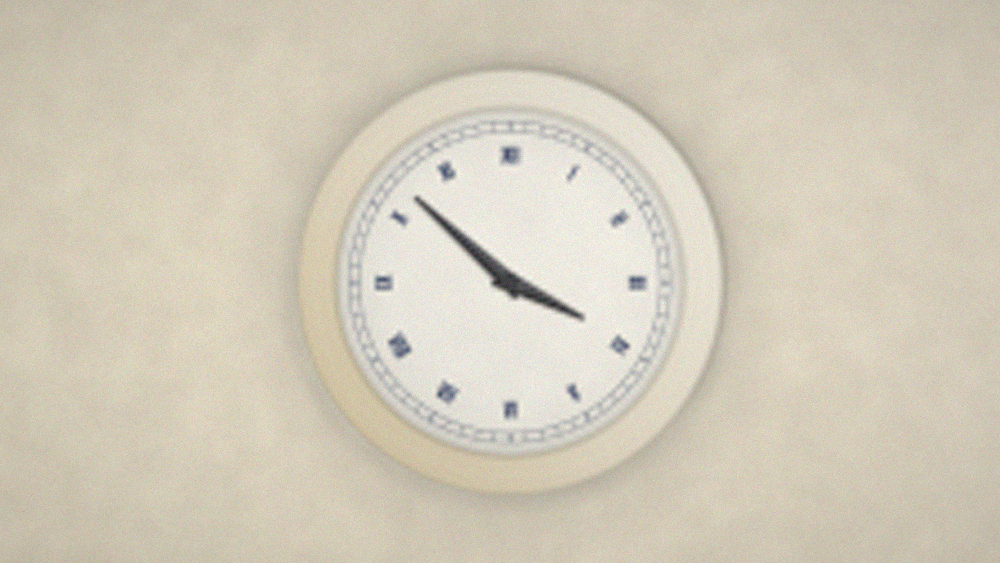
{"hour": 3, "minute": 52}
